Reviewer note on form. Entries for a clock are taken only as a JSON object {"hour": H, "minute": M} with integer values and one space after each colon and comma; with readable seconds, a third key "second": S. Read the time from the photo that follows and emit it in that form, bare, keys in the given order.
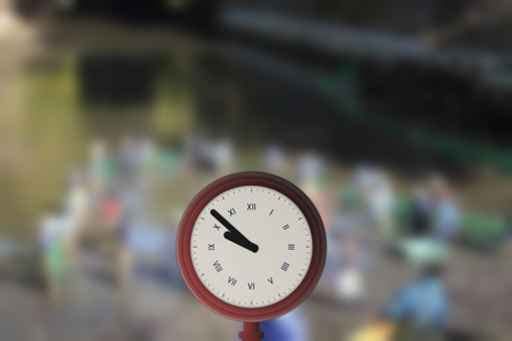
{"hour": 9, "minute": 52}
